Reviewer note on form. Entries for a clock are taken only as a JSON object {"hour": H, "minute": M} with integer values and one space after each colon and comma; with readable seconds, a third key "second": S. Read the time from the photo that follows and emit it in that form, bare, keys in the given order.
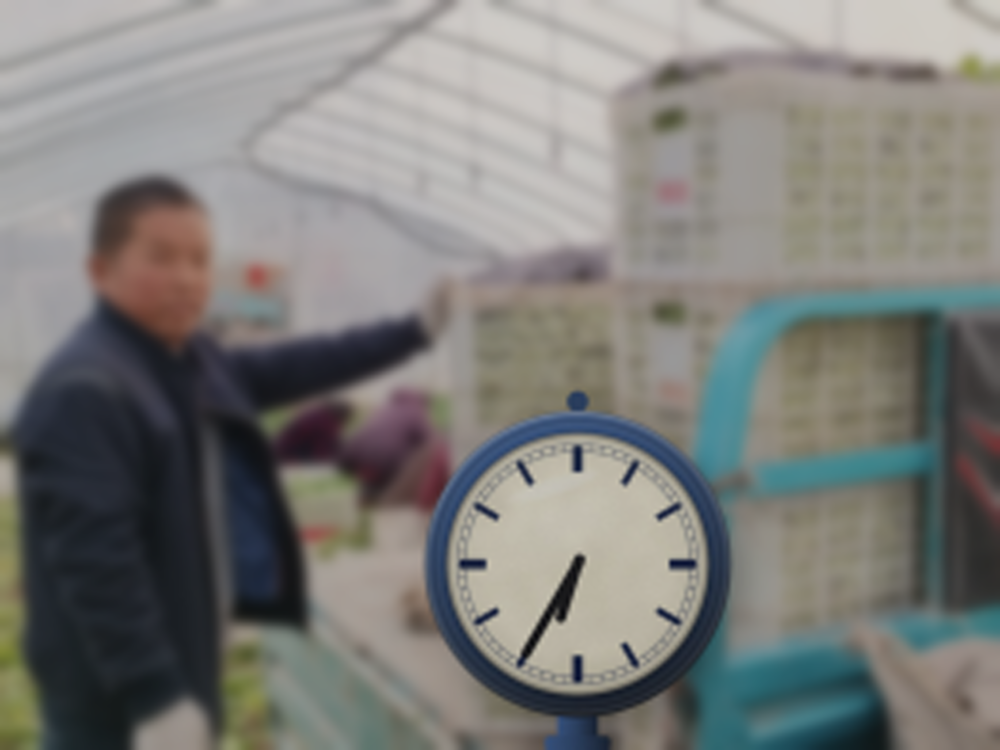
{"hour": 6, "minute": 35}
